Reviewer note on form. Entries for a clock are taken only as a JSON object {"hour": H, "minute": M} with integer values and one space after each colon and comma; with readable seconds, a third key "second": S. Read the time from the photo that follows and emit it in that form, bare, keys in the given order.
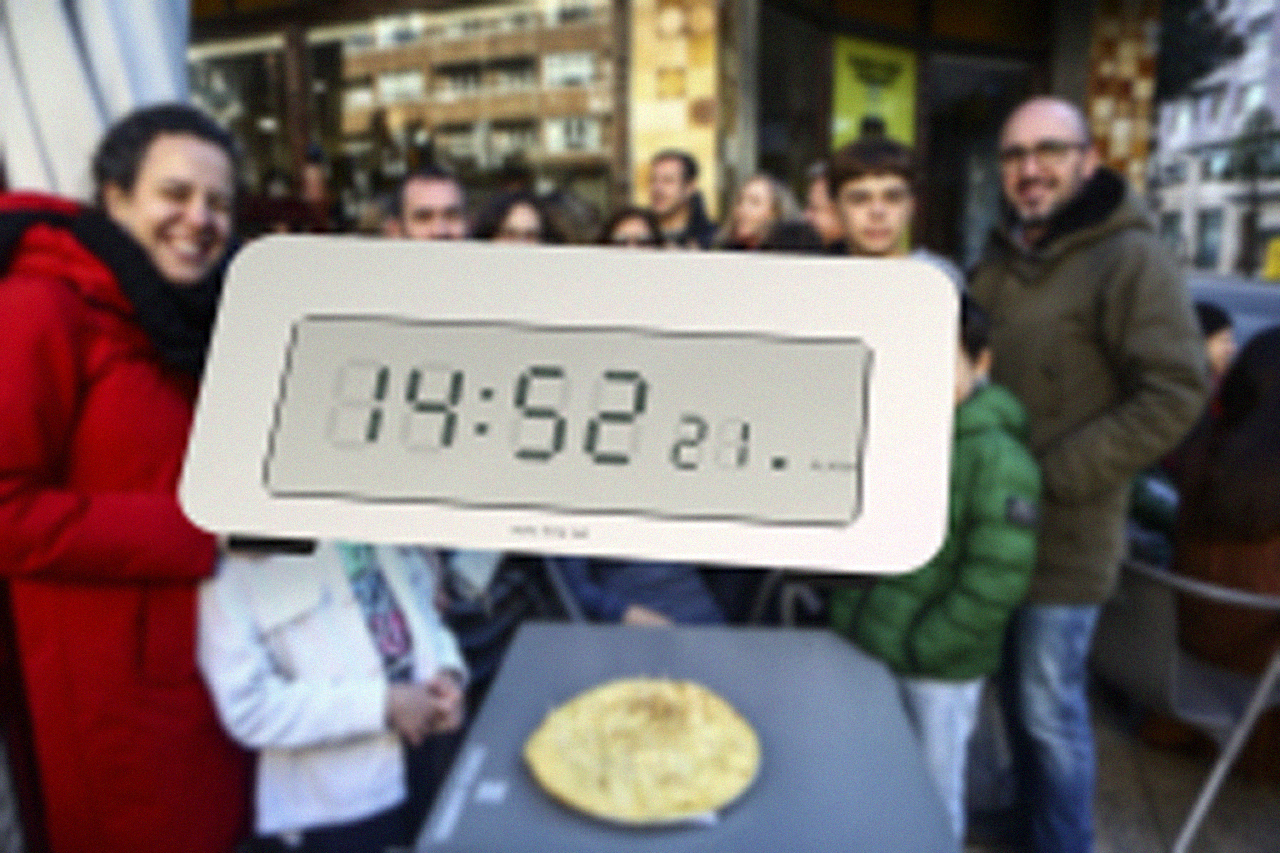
{"hour": 14, "minute": 52, "second": 21}
